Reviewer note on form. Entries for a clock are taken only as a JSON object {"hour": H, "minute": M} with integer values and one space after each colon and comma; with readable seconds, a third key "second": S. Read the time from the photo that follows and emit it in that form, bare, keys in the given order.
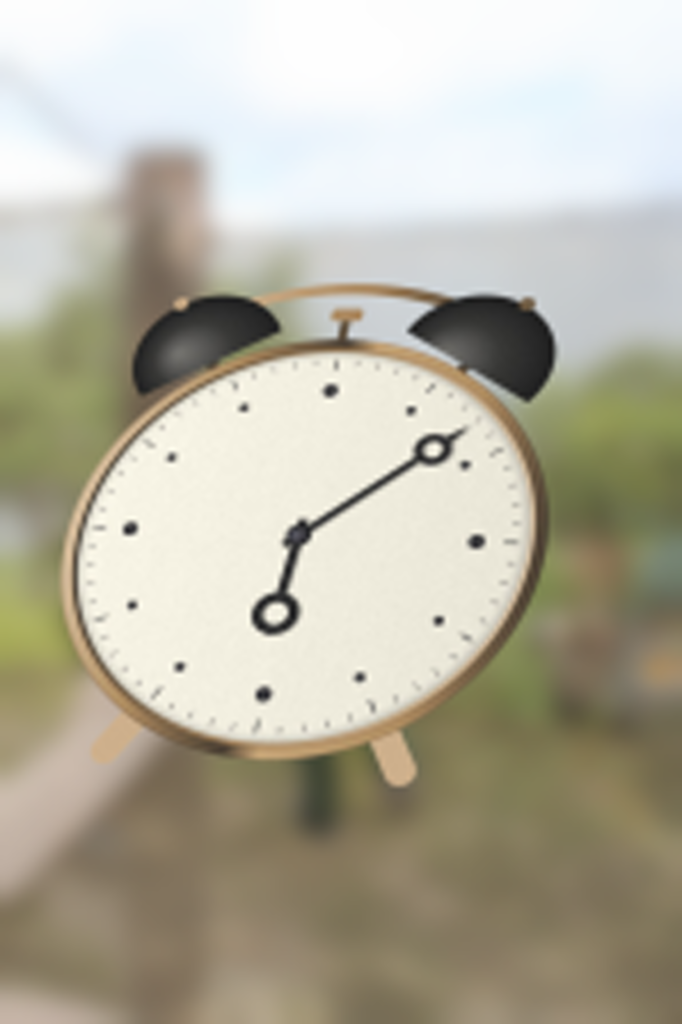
{"hour": 6, "minute": 8}
